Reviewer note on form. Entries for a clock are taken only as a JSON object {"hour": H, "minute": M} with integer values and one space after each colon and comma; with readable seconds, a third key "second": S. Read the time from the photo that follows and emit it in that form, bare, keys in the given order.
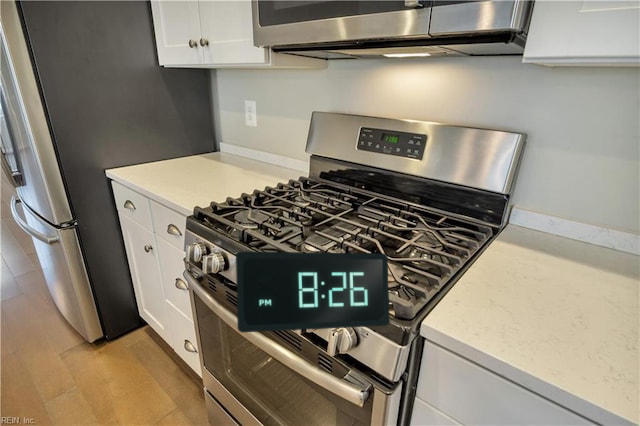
{"hour": 8, "minute": 26}
